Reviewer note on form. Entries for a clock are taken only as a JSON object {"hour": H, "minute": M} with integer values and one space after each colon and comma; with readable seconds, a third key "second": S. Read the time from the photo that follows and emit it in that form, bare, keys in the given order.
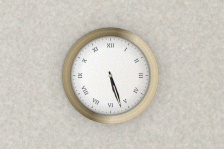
{"hour": 5, "minute": 27}
